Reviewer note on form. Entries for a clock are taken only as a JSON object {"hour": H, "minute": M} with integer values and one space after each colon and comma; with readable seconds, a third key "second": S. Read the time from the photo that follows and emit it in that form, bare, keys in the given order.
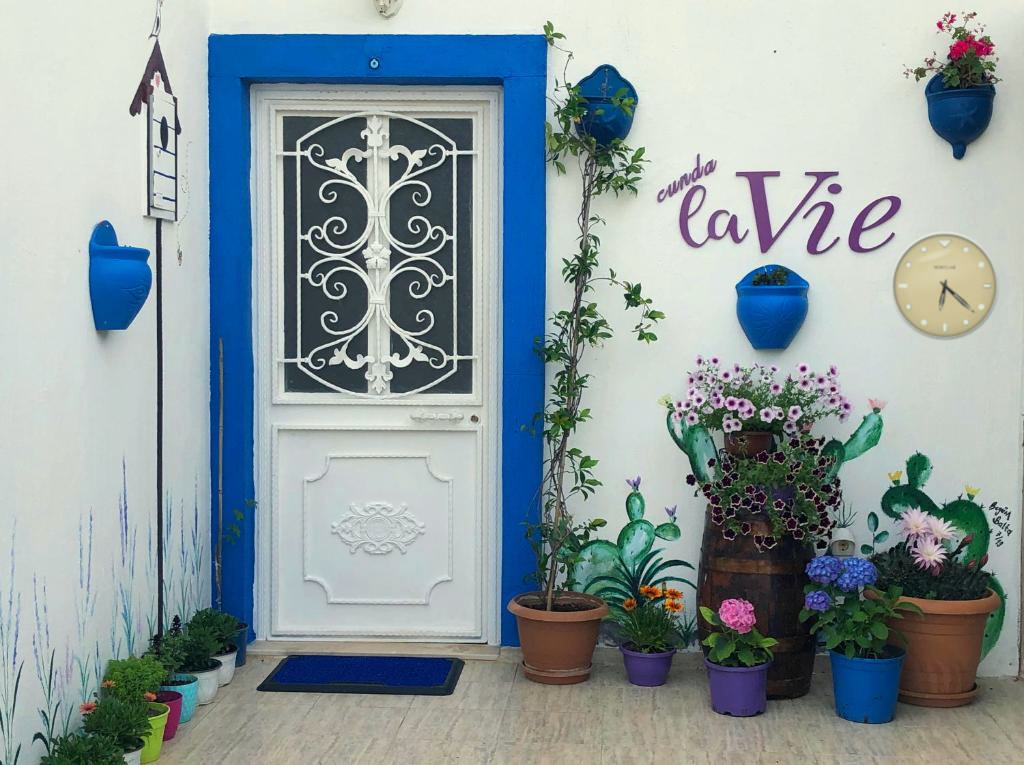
{"hour": 6, "minute": 22}
